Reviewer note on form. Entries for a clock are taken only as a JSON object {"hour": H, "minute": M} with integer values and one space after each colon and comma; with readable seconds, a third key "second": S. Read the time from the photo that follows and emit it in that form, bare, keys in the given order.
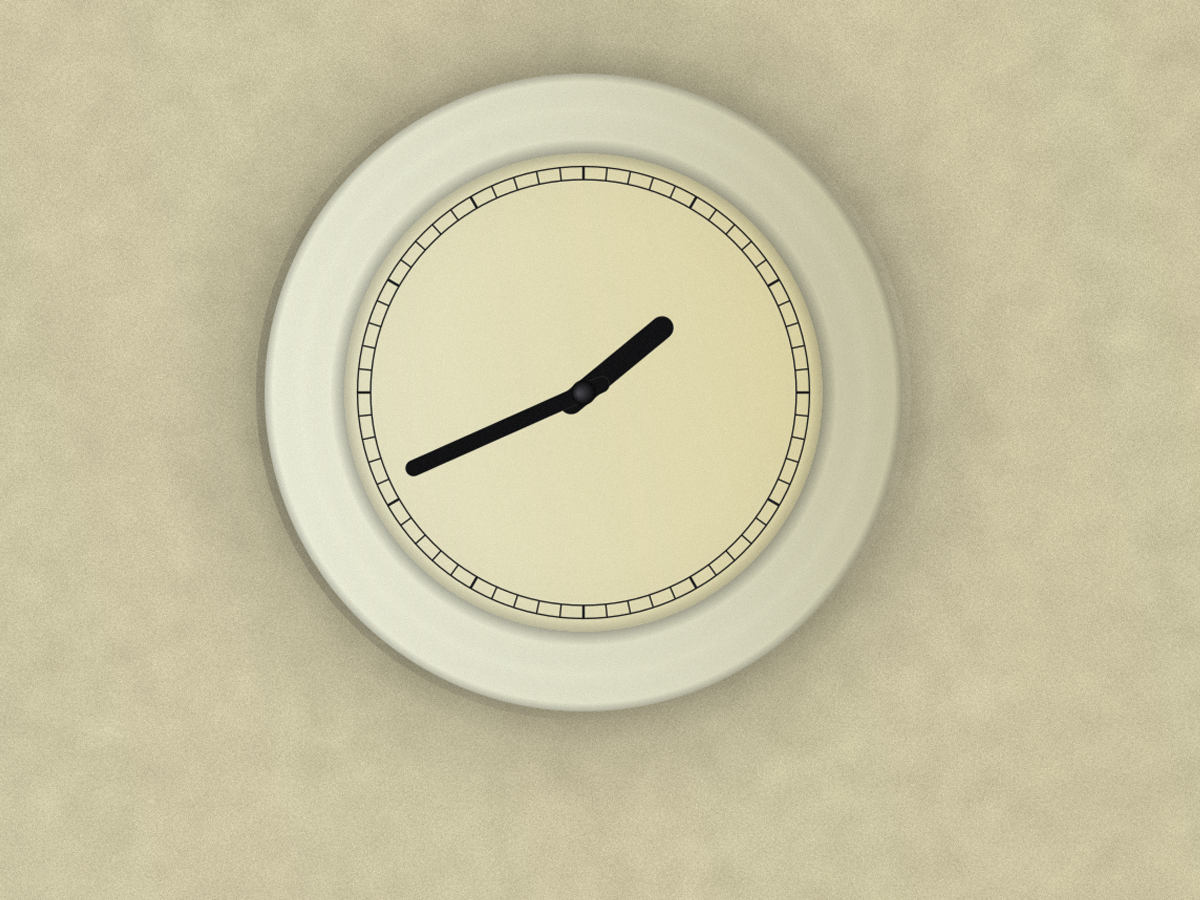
{"hour": 1, "minute": 41}
